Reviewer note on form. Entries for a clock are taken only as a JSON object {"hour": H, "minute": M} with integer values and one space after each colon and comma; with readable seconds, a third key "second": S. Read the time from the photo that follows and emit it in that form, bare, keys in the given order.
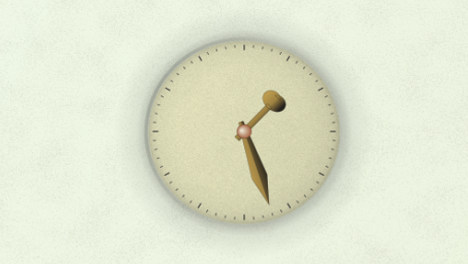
{"hour": 1, "minute": 27}
